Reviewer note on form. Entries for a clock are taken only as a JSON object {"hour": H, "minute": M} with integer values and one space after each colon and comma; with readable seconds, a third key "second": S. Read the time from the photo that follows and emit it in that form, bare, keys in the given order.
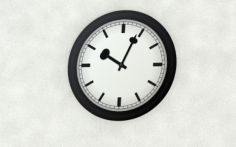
{"hour": 10, "minute": 4}
